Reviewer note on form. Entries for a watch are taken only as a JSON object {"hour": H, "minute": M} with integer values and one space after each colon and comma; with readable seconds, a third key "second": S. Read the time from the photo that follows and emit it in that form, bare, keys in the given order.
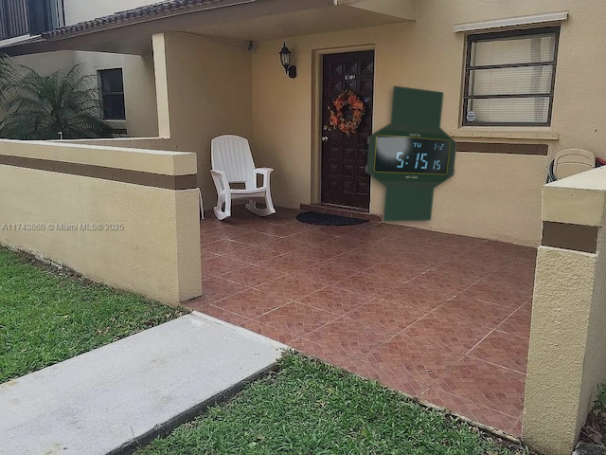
{"hour": 5, "minute": 15, "second": 15}
